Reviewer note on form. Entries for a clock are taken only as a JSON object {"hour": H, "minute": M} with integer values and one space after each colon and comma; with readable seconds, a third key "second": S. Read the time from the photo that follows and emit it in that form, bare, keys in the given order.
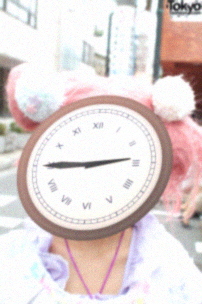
{"hour": 2, "minute": 45}
